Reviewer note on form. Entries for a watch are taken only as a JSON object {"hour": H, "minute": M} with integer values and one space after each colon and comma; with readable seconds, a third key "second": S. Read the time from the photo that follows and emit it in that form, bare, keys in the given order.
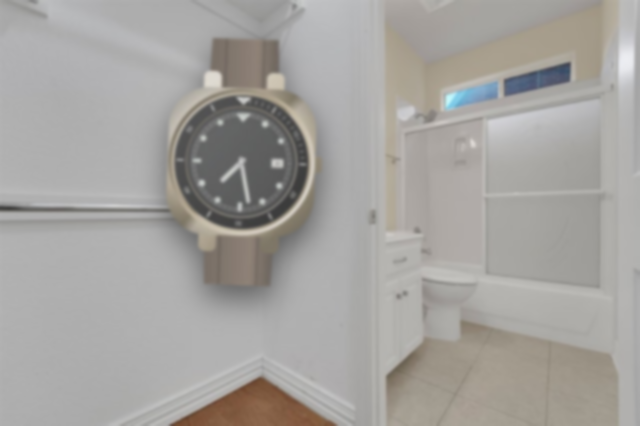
{"hour": 7, "minute": 28}
